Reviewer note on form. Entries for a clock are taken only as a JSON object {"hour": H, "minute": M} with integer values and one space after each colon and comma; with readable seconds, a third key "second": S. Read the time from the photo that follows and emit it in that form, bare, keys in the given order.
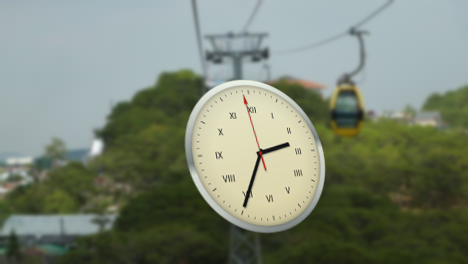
{"hour": 2, "minute": 34, "second": 59}
